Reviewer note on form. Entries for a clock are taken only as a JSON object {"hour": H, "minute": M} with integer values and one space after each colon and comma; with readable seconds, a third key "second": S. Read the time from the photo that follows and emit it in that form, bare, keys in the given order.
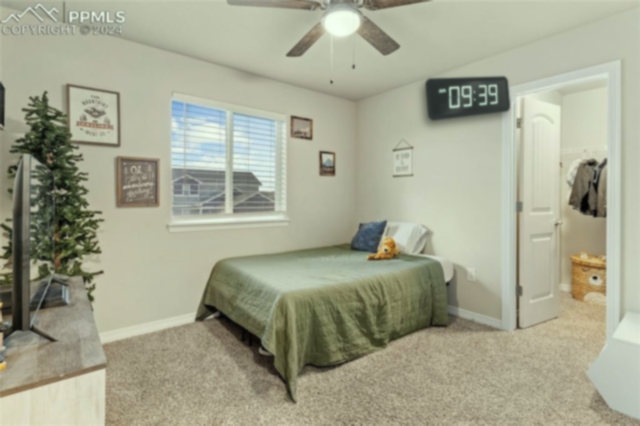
{"hour": 9, "minute": 39}
